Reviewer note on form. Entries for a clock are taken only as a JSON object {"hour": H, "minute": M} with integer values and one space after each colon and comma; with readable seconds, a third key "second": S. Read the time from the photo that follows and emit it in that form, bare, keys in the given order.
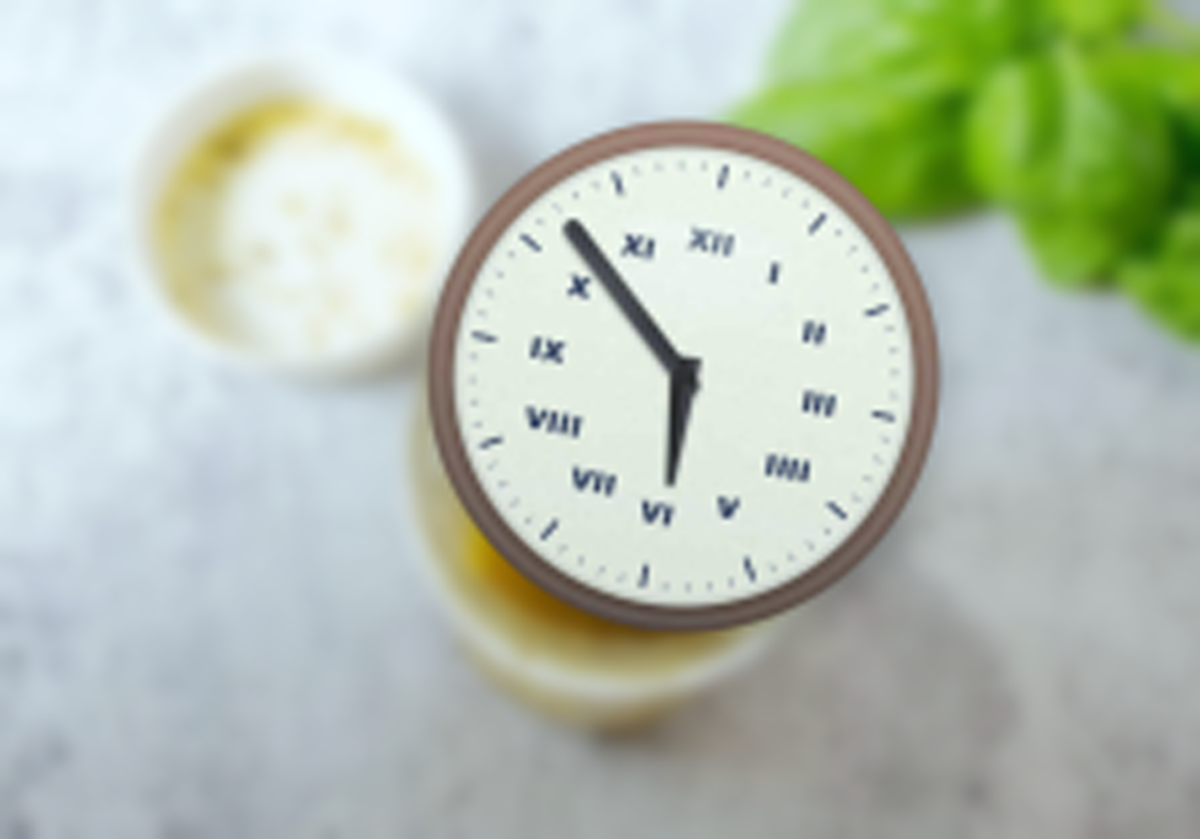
{"hour": 5, "minute": 52}
